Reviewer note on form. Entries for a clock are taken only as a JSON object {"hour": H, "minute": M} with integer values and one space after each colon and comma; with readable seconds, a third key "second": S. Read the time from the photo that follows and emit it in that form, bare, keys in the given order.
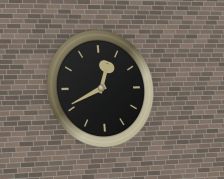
{"hour": 12, "minute": 41}
